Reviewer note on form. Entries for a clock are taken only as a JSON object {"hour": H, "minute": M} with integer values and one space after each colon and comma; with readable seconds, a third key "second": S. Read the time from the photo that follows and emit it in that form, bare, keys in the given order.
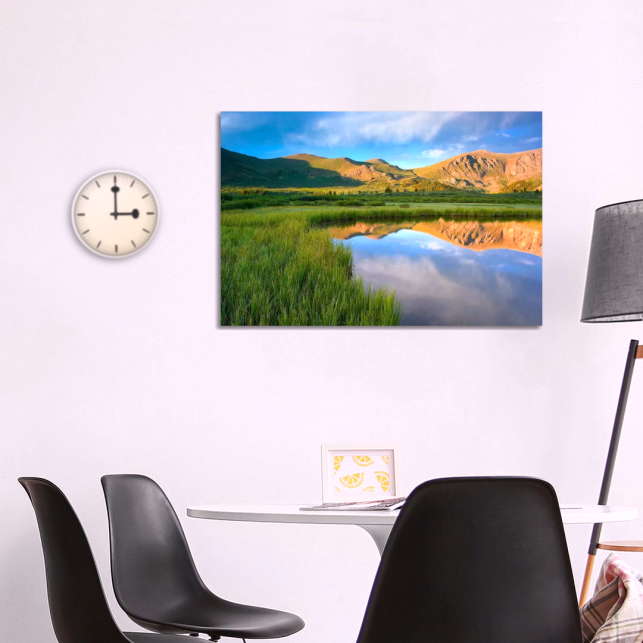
{"hour": 3, "minute": 0}
